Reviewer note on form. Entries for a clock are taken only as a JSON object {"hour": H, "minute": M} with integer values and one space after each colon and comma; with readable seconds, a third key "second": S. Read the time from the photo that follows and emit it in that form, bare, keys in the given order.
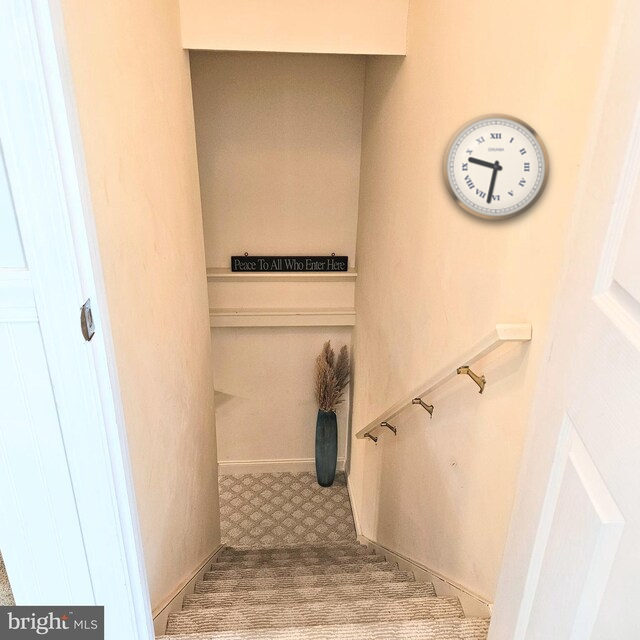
{"hour": 9, "minute": 32}
